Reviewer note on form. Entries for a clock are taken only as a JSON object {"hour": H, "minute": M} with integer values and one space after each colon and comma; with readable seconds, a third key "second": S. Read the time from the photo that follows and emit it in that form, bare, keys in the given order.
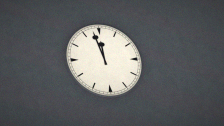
{"hour": 11, "minute": 58}
